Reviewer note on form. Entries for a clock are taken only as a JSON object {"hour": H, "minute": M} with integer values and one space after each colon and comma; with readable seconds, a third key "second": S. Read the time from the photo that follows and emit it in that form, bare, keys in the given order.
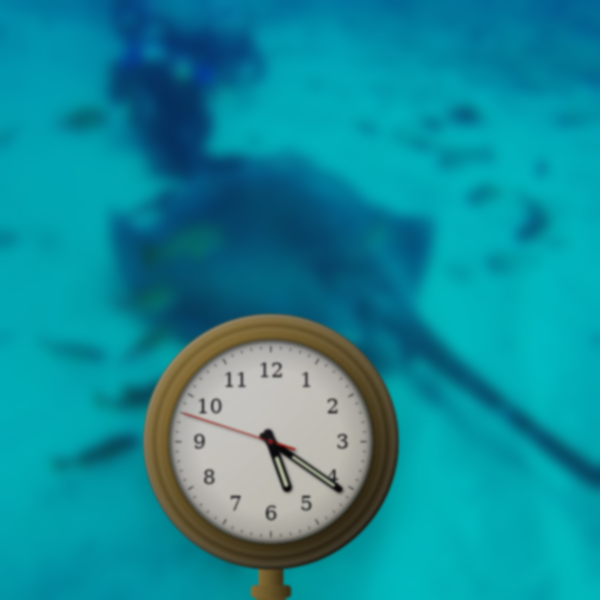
{"hour": 5, "minute": 20, "second": 48}
